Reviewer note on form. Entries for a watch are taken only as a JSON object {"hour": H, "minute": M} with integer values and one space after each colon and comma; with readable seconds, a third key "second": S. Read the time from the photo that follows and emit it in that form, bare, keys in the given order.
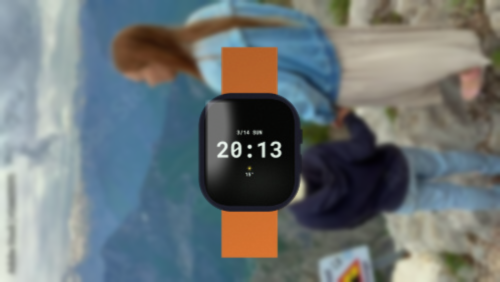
{"hour": 20, "minute": 13}
